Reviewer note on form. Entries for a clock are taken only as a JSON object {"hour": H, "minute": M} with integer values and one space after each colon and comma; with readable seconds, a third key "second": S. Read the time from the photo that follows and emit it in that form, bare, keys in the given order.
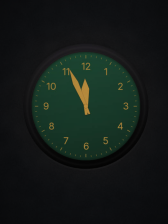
{"hour": 11, "minute": 56}
